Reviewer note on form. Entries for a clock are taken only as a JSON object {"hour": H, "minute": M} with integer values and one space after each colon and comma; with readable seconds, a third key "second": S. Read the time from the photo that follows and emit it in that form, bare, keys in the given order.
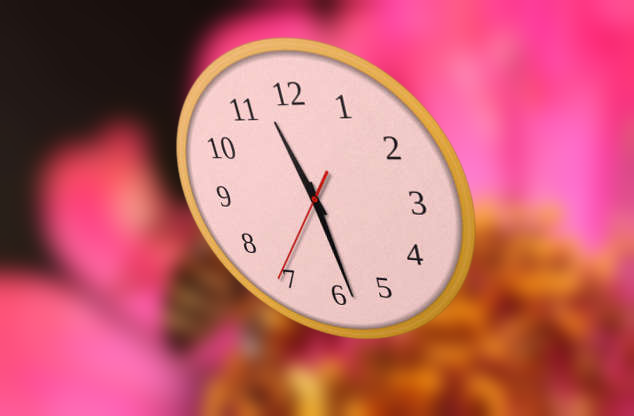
{"hour": 11, "minute": 28, "second": 36}
